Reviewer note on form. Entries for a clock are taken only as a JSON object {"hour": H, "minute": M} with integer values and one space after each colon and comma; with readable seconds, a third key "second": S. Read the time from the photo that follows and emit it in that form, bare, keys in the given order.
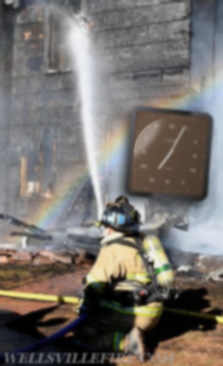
{"hour": 7, "minute": 4}
